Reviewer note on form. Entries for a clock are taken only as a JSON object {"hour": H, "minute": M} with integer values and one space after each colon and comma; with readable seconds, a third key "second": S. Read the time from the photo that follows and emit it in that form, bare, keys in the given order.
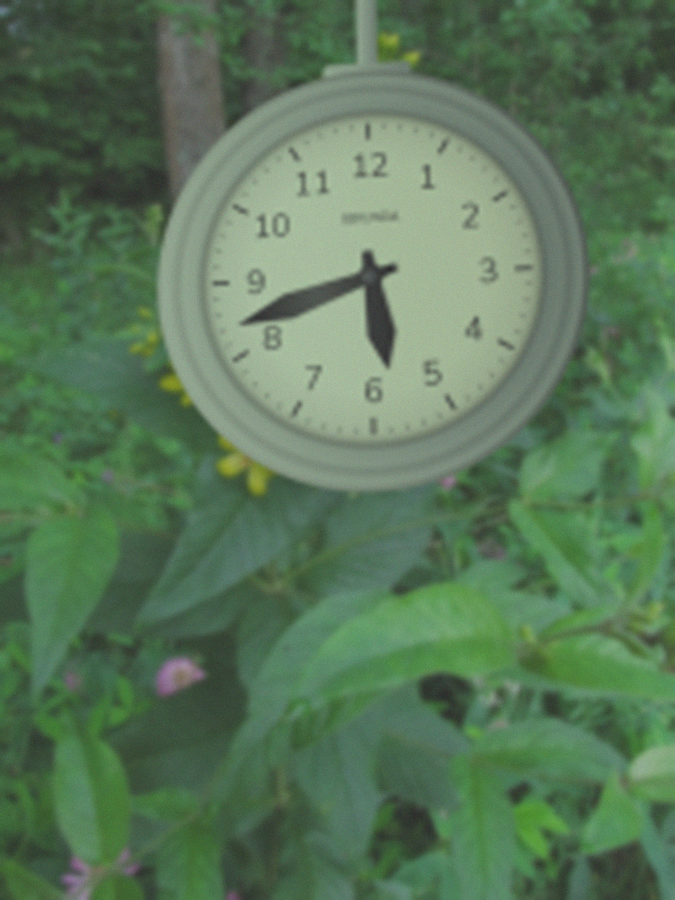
{"hour": 5, "minute": 42}
